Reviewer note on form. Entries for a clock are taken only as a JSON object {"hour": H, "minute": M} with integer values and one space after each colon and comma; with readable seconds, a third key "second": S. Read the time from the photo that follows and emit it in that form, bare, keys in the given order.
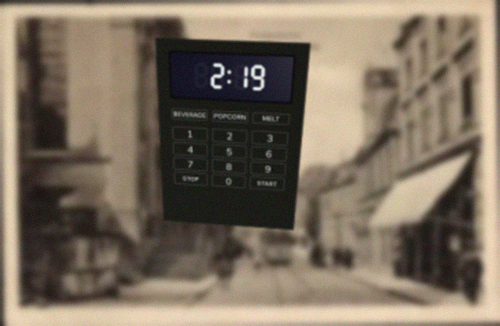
{"hour": 2, "minute": 19}
